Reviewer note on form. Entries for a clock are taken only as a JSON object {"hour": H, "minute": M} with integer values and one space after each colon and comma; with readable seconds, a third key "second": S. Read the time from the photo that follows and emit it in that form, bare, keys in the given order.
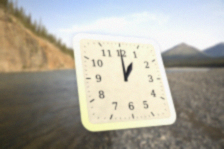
{"hour": 1, "minute": 0}
